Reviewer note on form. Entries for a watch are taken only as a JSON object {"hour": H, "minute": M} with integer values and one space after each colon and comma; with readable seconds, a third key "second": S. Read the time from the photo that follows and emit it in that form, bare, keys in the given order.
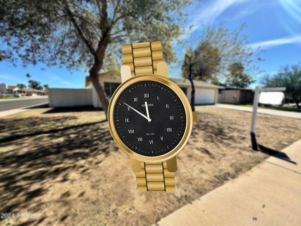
{"hour": 11, "minute": 51}
